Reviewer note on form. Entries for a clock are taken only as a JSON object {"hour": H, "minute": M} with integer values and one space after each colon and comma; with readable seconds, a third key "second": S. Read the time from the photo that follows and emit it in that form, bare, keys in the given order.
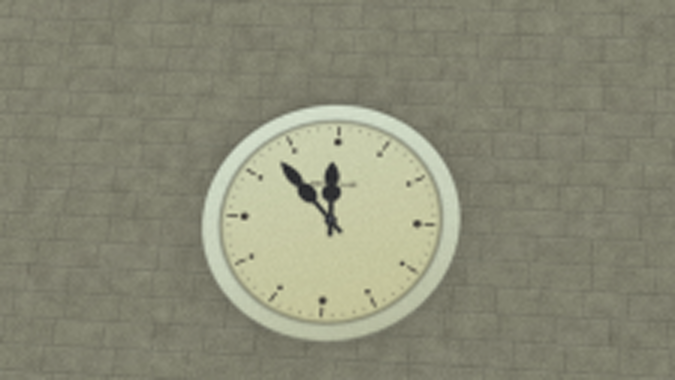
{"hour": 11, "minute": 53}
